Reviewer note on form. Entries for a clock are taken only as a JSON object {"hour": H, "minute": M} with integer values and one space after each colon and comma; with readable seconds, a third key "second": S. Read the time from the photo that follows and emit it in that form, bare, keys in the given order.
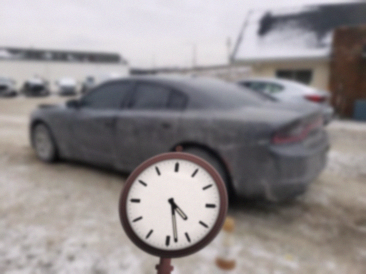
{"hour": 4, "minute": 28}
